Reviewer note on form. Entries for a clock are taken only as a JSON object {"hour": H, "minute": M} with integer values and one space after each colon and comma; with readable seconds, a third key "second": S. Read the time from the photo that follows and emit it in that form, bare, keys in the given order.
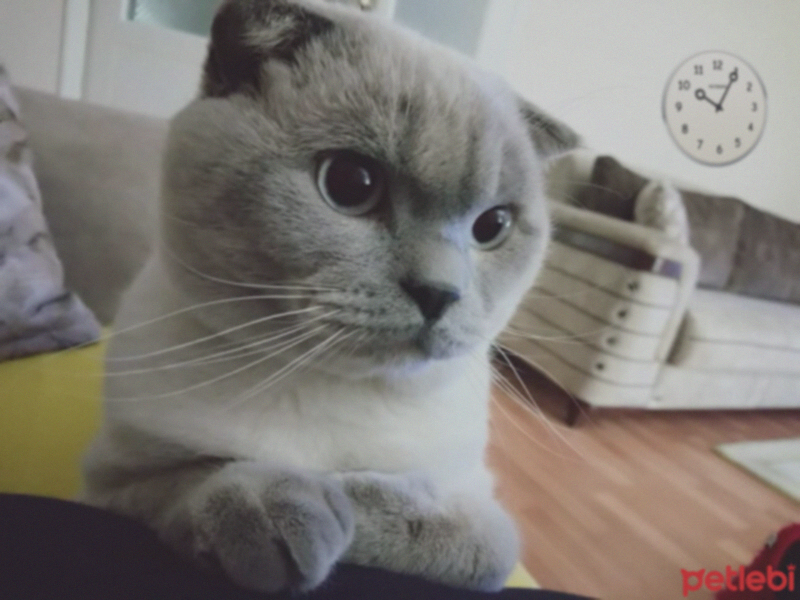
{"hour": 10, "minute": 5}
